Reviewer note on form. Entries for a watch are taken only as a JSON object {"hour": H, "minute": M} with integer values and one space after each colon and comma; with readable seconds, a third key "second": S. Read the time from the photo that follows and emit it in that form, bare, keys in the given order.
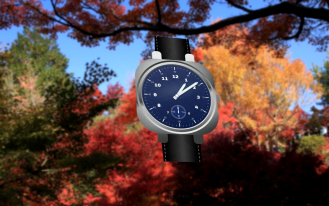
{"hour": 1, "minute": 9}
